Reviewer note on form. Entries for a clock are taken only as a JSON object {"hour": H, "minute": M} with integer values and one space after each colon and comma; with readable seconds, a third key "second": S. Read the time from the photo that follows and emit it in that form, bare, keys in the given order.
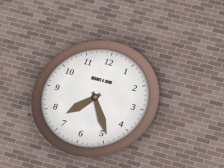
{"hour": 7, "minute": 24}
